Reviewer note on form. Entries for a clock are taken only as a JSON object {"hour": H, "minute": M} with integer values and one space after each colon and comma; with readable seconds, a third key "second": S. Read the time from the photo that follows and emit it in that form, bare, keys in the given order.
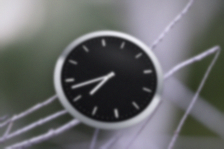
{"hour": 7, "minute": 43}
